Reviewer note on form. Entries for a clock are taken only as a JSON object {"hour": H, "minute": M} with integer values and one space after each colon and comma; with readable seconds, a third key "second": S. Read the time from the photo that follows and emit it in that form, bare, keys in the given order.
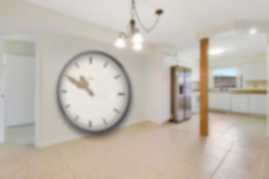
{"hour": 10, "minute": 50}
